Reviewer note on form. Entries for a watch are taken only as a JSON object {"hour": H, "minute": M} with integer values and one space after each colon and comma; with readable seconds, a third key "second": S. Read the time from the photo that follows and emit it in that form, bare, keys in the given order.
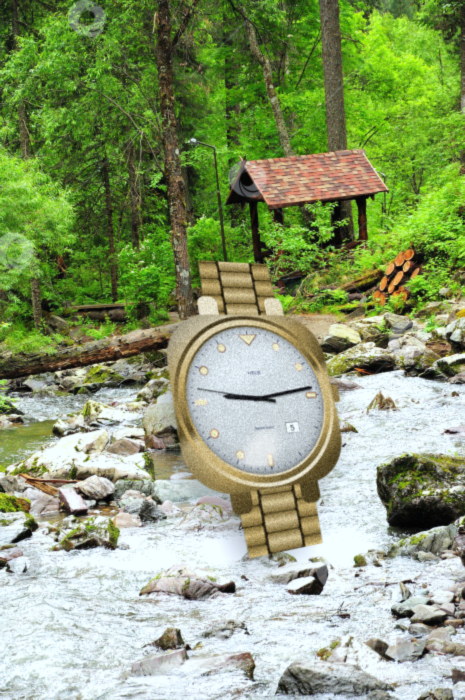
{"hour": 9, "minute": 13, "second": 47}
